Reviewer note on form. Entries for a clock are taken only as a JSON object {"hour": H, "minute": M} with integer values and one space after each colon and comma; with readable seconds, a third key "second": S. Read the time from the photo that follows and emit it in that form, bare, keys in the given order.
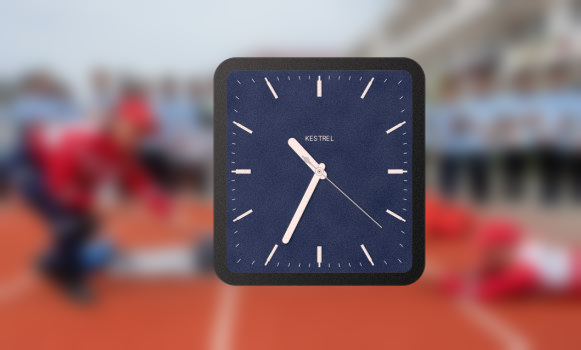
{"hour": 10, "minute": 34, "second": 22}
